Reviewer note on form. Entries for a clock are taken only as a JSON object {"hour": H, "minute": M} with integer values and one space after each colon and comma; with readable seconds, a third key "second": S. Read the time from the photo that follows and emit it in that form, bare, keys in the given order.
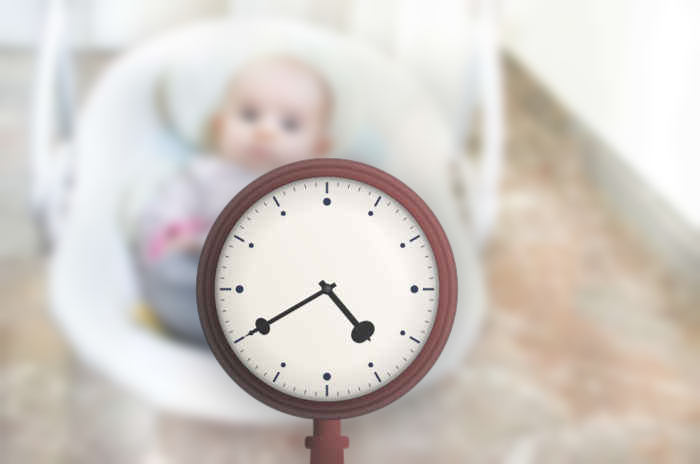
{"hour": 4, "minute": 40}
